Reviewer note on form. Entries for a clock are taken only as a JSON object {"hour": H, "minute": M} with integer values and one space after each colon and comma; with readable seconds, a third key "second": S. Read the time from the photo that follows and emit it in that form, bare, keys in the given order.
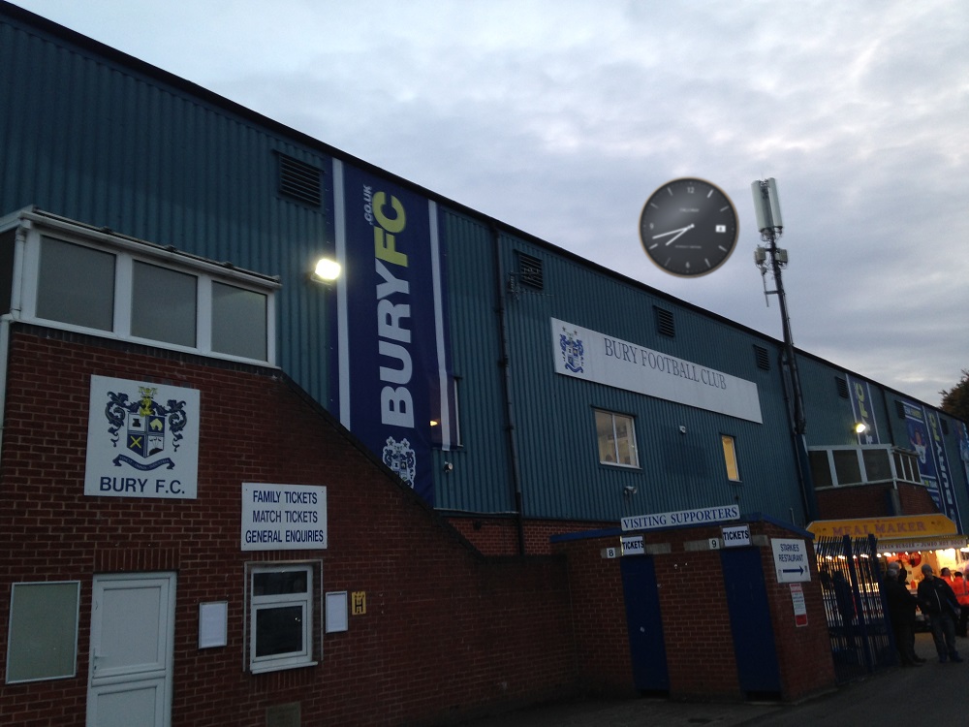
{"hour": 7, "minute": 42}
